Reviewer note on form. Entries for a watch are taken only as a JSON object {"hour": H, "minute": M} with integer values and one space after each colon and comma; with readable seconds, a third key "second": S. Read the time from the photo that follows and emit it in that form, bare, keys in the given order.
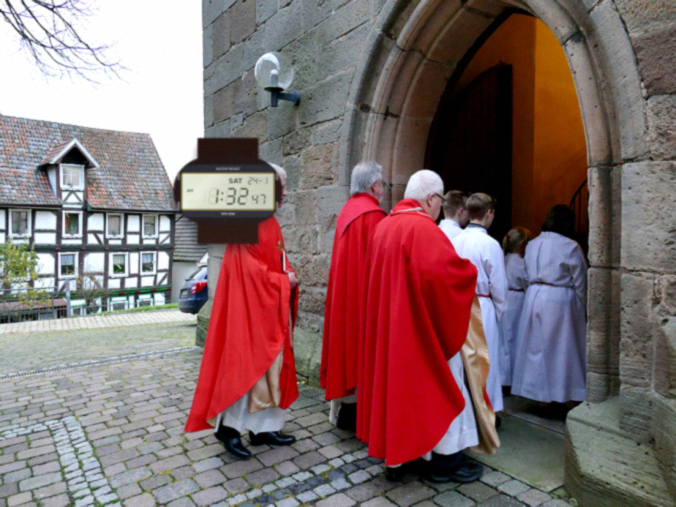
{"hour": 1, "minute": 32, "second": 47}
